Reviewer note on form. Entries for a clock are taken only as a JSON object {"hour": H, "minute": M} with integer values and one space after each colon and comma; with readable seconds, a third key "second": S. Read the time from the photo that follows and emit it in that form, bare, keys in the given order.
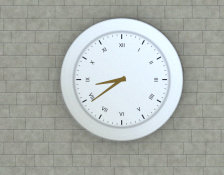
{"hour": 8, "minute": 39}
